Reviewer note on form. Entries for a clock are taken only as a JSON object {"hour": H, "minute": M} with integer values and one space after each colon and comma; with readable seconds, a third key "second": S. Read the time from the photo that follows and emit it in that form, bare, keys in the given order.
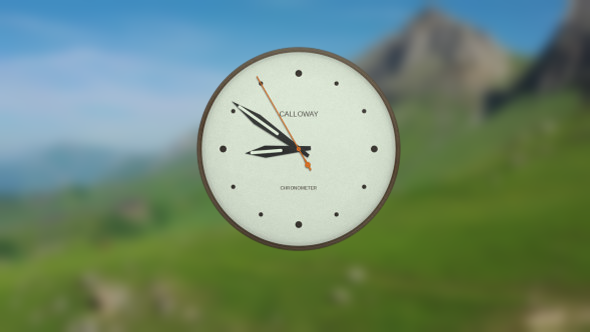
{"hour": 8, "minute": 50, "second": 55}
